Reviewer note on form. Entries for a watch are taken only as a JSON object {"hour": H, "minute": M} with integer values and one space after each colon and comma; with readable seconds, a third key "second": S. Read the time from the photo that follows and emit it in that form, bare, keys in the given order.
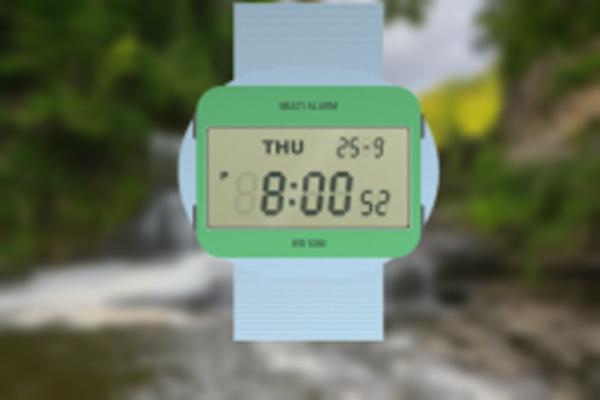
{"hour": 8, "minute": 0, "second": 52}
